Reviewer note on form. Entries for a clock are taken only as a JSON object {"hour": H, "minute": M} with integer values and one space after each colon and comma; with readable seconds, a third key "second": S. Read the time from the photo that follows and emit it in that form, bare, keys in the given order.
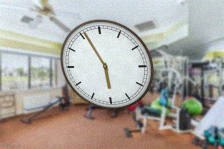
{"hour": 5, "minute": 56}
